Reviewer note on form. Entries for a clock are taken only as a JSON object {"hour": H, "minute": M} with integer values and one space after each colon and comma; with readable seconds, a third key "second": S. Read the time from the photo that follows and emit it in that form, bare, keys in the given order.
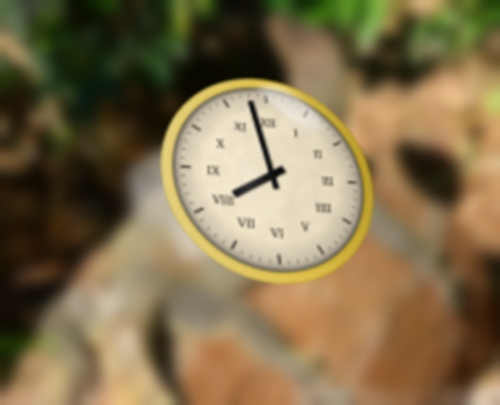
{"hour": 7, "minute": 58}
